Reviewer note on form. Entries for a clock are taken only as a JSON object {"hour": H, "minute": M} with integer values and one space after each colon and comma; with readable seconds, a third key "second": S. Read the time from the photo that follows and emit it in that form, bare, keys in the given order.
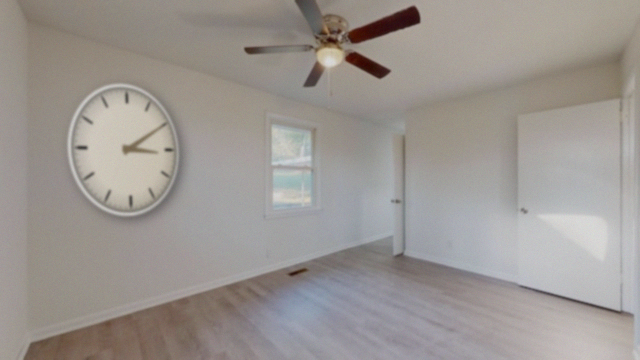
{"hour": 3, "minute": 10}
